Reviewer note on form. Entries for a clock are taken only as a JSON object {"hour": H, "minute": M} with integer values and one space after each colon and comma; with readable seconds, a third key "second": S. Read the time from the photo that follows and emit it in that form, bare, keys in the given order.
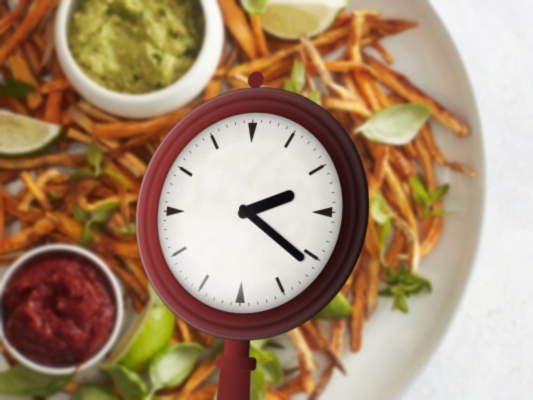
{"hour": 2, "minute": 21}
